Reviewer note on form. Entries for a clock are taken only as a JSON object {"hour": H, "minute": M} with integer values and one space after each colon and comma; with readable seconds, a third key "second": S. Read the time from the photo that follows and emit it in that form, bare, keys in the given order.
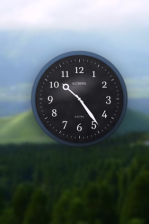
{"hour": 10, "minute": 24}
